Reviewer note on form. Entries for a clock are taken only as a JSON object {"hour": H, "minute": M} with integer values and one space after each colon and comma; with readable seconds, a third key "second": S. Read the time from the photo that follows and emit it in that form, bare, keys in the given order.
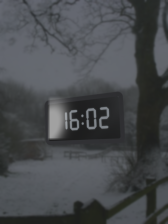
{"hour": 16, "minute": 2}
